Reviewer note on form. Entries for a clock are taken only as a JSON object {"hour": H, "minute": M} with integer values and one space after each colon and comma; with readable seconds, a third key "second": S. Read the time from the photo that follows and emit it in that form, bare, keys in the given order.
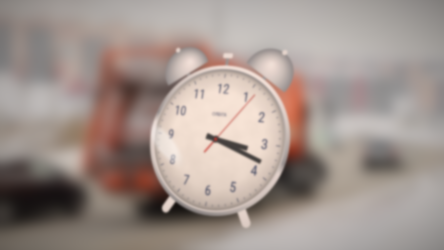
{"hour": 3, "minute": 18, "second": 6}
